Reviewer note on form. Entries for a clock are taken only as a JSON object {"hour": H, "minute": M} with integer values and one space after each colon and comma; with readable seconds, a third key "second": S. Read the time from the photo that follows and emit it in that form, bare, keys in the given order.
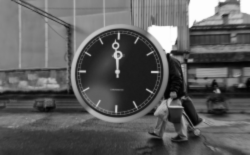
{"hour": 11, "minute": 59}
